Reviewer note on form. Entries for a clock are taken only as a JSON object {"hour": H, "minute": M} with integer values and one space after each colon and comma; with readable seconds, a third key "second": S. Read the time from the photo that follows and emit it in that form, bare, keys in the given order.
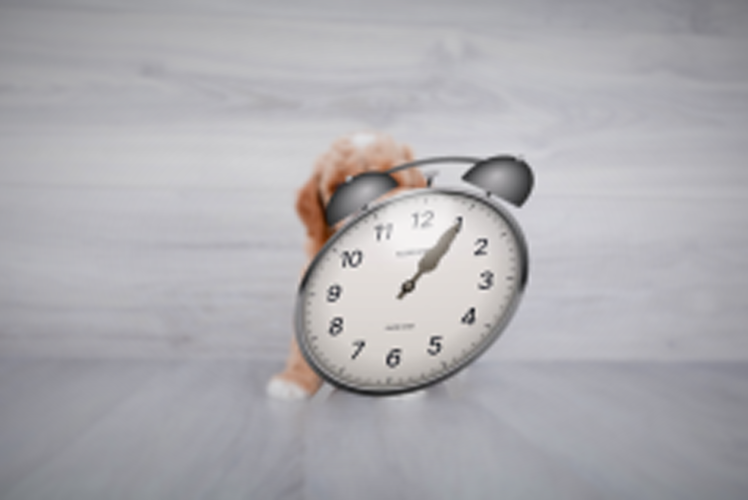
{"hour": 1, "minute": 5}
